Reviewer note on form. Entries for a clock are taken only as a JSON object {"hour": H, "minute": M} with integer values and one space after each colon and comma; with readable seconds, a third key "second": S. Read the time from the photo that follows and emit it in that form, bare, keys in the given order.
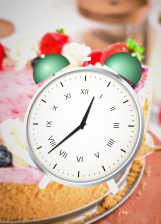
{"hour": 12, "minute": 38}
